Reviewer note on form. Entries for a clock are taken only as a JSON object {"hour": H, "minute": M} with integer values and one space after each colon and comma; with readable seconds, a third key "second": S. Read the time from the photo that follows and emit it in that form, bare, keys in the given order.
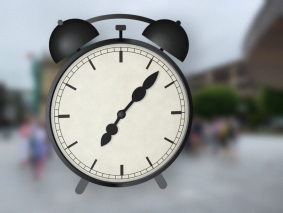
{"hour": 7, "minute": 7}
